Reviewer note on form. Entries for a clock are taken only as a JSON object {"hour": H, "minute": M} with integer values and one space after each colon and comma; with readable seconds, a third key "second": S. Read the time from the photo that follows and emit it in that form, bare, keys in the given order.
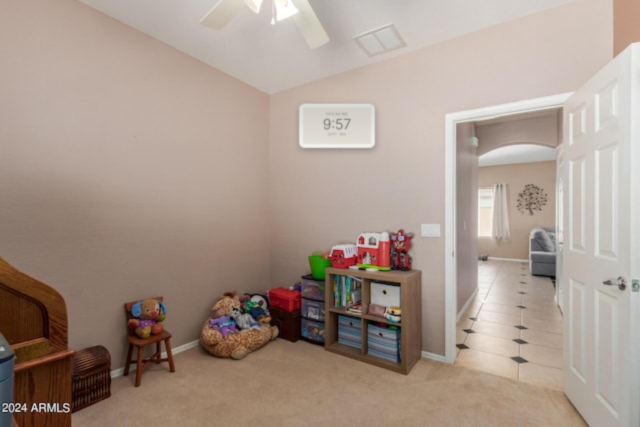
{"hour": 9, "minute": 57}
